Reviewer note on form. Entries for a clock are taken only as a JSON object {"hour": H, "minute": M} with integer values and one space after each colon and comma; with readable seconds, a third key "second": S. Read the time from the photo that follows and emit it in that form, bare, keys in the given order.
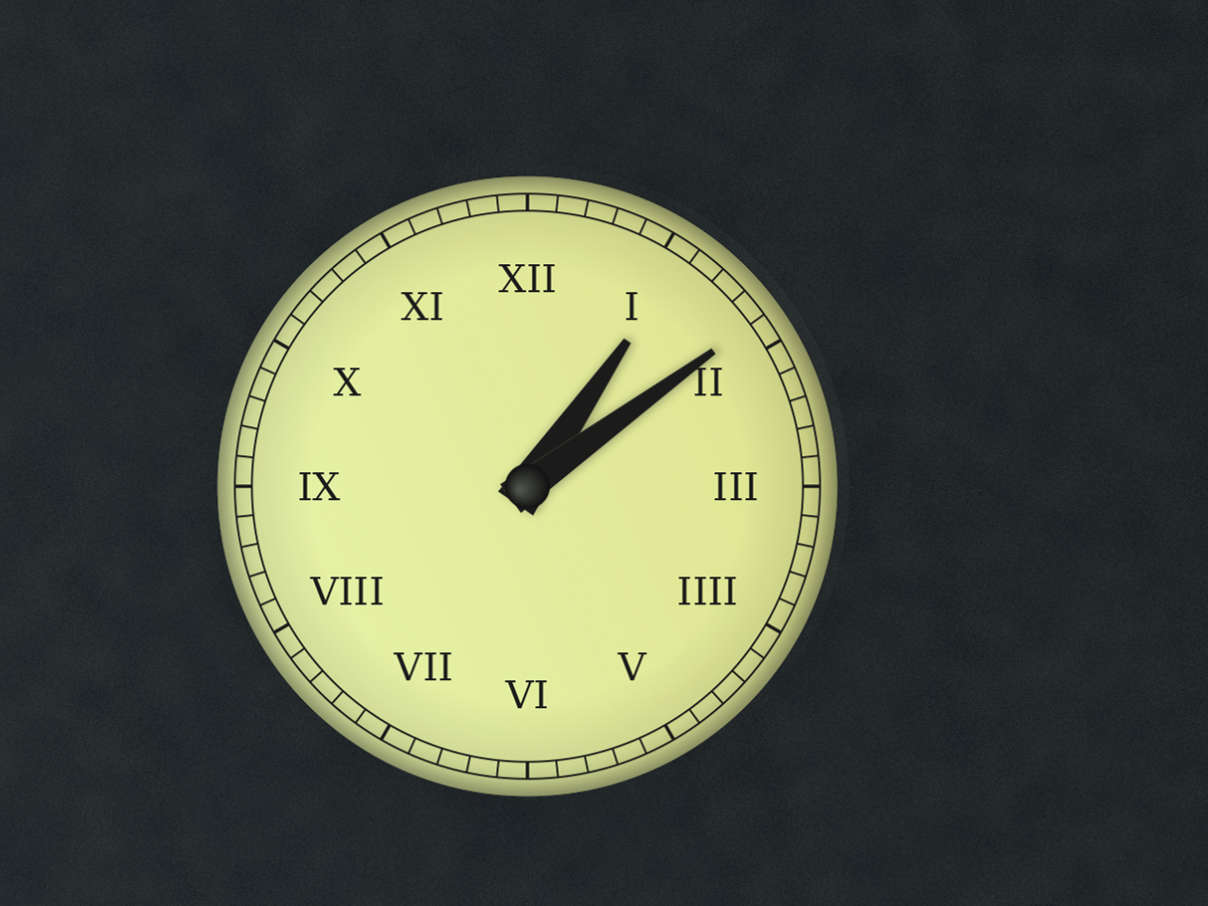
{"hour": 1, "minute": 9}
